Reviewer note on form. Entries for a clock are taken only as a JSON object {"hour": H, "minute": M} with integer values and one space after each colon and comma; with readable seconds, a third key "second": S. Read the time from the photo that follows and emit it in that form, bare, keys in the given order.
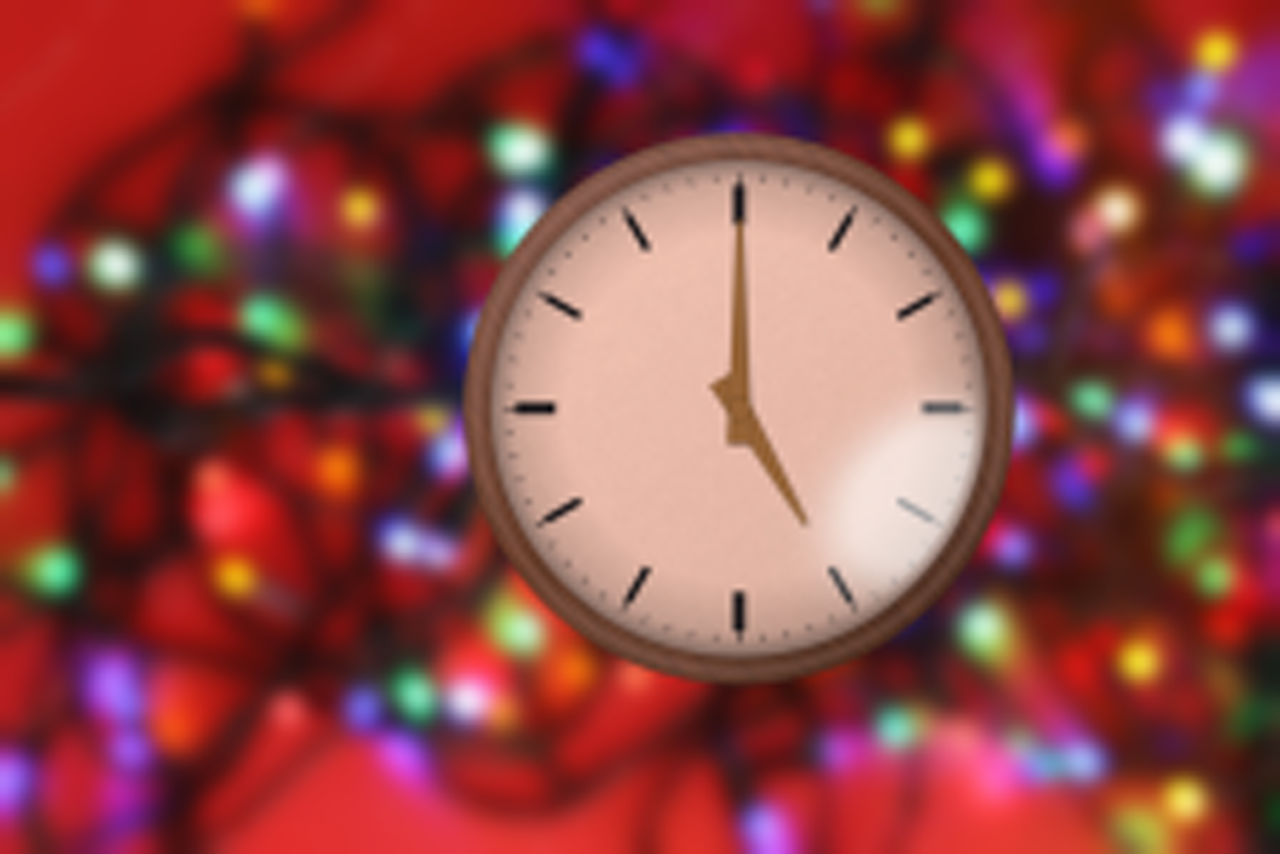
{"hour": 5, "minute": 0}
